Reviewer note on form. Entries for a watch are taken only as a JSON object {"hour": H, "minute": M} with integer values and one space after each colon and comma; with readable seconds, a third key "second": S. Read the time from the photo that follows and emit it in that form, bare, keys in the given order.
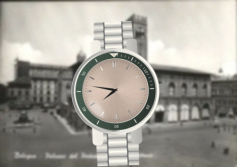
{"hour": 7, "minute": 47}
